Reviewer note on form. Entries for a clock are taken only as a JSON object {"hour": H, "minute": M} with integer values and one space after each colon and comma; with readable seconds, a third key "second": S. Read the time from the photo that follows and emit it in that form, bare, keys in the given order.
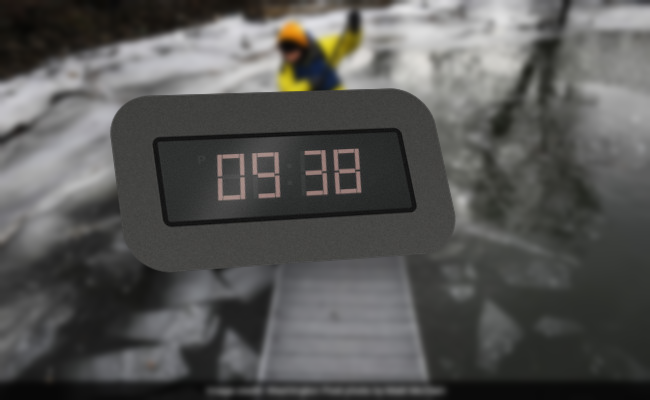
{"hour": 9, "minute": 38}
